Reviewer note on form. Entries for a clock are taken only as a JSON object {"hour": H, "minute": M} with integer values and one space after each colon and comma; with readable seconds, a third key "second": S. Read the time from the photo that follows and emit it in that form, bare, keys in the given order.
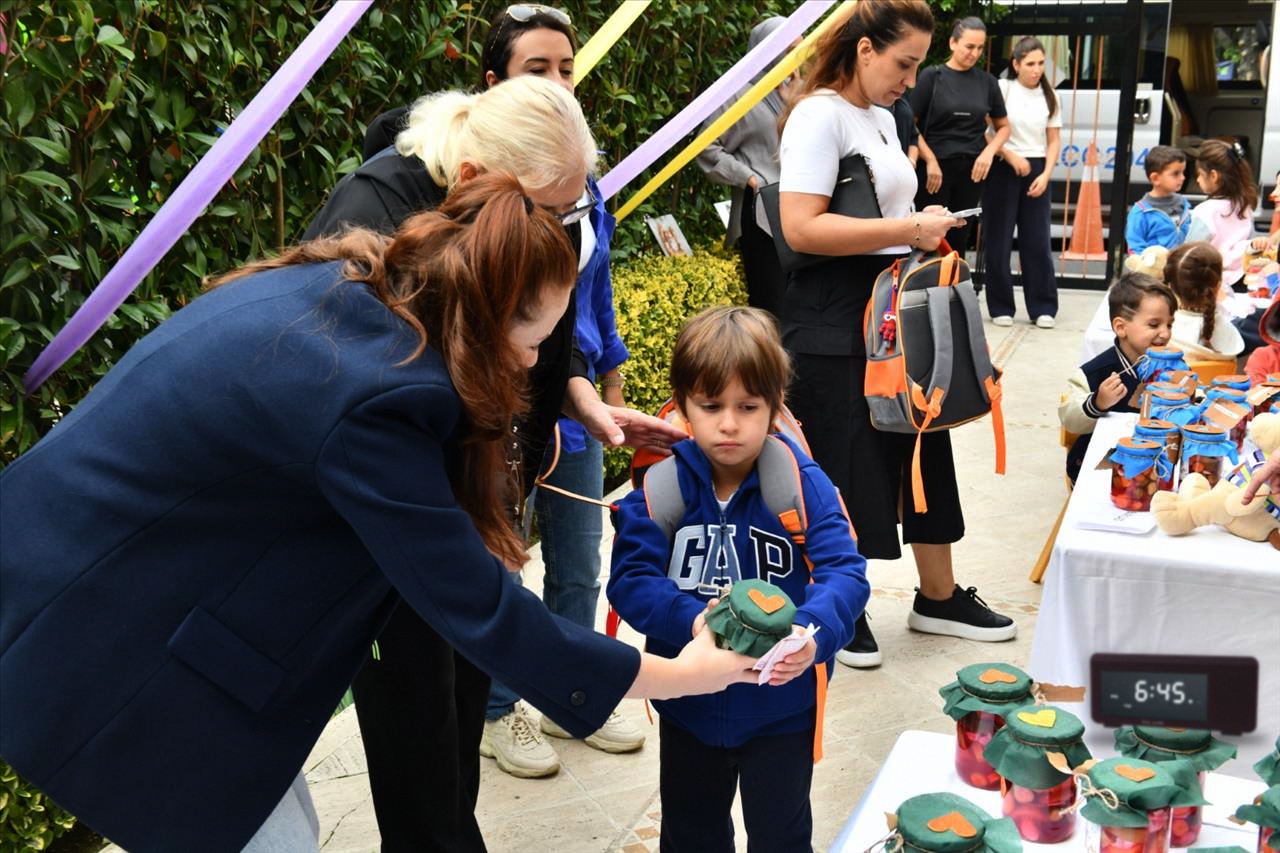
{"hour": 6, "minute": 45}
